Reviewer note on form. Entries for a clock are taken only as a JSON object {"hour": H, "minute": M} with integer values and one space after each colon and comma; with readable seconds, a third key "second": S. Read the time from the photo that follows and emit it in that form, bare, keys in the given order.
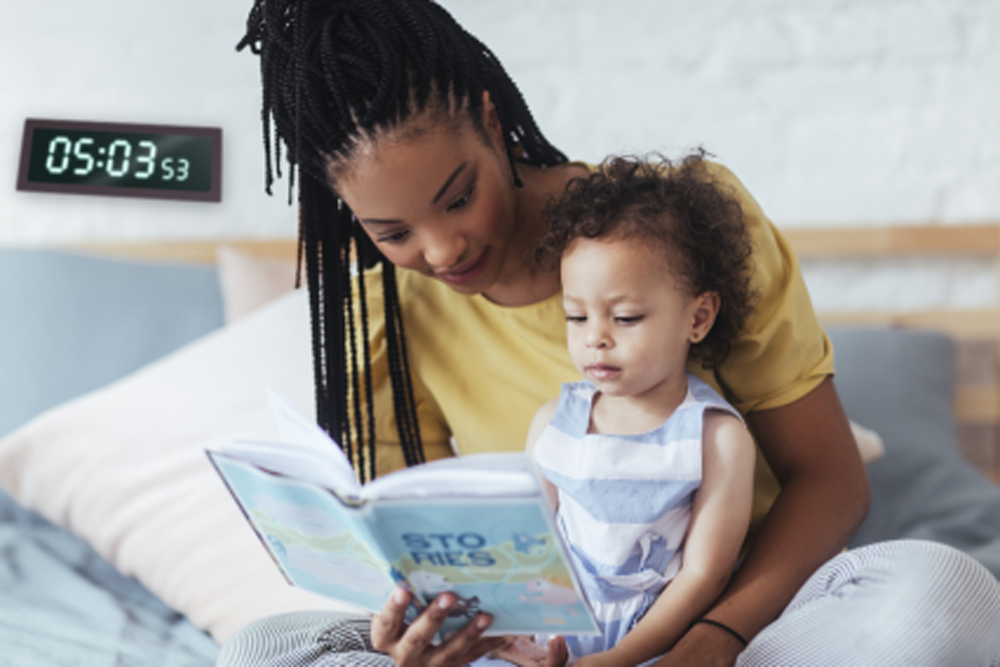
{"hour": 5, "minute": 3, "second": 53}
